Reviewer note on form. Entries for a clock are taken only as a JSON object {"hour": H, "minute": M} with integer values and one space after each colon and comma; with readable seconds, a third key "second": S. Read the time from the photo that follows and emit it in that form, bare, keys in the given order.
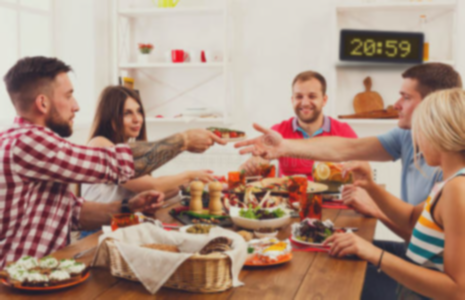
{"hour": 20, "minute": 59}
